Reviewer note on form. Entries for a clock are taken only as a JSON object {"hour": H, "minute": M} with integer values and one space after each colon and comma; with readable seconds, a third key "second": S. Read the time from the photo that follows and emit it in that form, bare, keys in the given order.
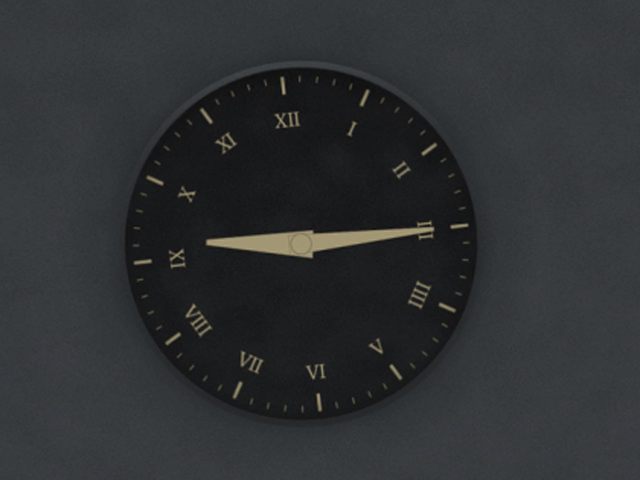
{"hour": 9, "minute": 15}
